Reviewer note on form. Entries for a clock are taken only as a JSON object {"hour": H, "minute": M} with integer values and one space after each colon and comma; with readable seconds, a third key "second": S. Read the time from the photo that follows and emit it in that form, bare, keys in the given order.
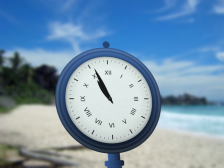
{"hour": 10, "minute": 56}
